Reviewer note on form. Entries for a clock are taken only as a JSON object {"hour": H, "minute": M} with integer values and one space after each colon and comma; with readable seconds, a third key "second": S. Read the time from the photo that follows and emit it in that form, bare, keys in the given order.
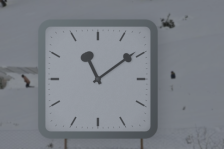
{"hour": 11, "minute": 9}
